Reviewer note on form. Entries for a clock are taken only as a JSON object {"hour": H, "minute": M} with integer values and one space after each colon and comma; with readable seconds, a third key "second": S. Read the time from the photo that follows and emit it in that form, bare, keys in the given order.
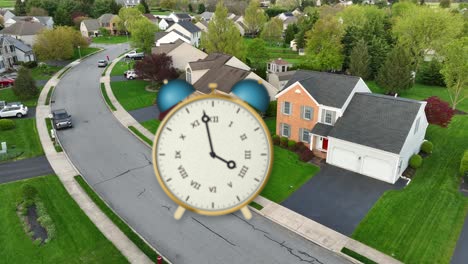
{"hour": 3, "minute": 58}
